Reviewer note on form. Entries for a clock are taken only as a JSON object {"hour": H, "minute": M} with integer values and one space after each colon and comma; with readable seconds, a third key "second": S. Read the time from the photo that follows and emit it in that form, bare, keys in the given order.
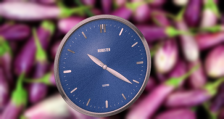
{"hour": 10, "minute": 21}
